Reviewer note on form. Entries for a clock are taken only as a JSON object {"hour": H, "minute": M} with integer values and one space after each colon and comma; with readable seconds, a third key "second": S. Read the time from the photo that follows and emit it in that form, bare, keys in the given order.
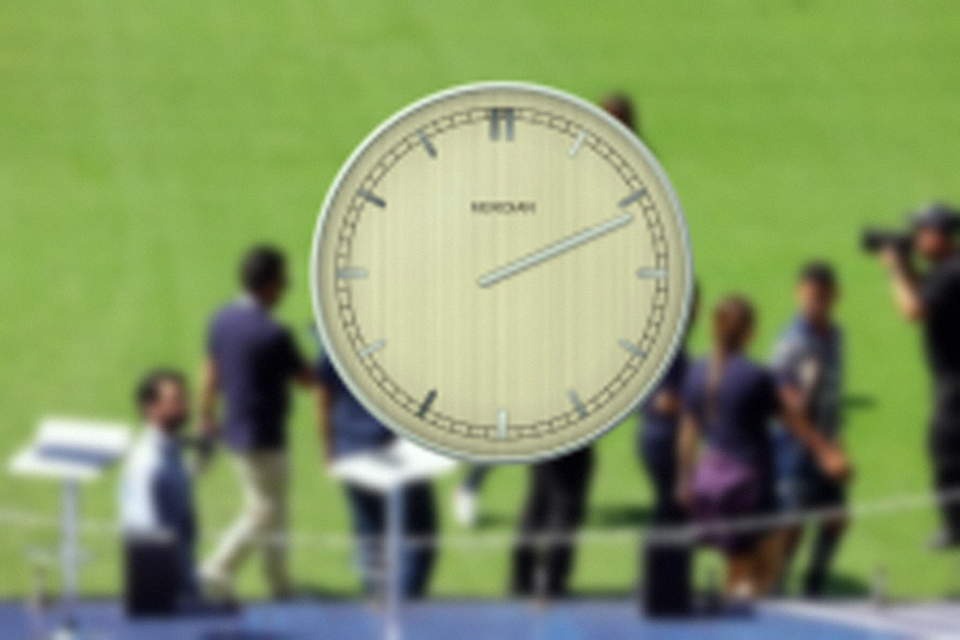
{"hour": 2, "minute": 11}
